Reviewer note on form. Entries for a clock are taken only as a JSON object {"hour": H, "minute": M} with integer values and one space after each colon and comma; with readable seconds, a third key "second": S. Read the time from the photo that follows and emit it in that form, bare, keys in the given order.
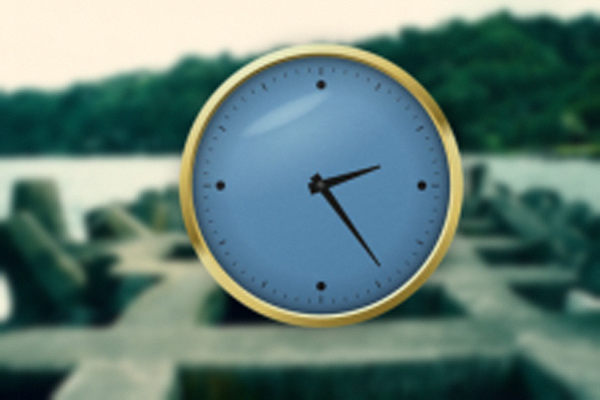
{"hour": 2, "minute": 24}
